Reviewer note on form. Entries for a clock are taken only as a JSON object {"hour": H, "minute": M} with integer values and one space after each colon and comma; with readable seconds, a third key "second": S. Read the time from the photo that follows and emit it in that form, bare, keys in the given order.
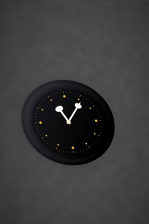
{"hour": 11, "minute": 6}
